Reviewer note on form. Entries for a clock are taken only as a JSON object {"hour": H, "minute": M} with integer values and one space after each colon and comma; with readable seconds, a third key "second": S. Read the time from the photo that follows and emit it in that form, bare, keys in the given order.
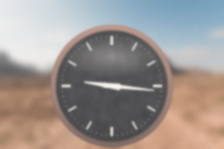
{"hour": 9, "minute": 16}
